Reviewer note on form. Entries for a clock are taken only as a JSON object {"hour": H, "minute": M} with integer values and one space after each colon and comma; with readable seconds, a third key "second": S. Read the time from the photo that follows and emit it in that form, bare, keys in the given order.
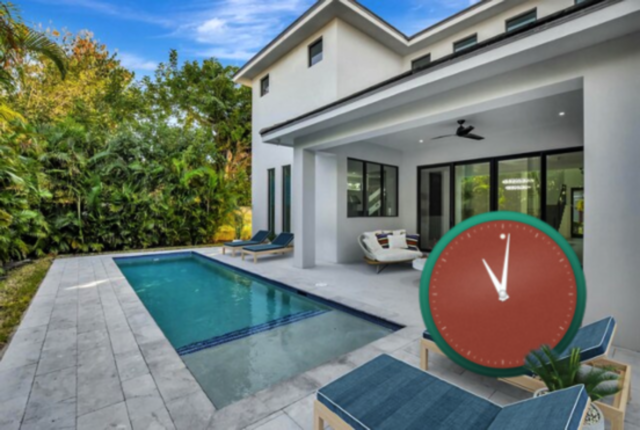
{"hour": 11, "minute": 1}
